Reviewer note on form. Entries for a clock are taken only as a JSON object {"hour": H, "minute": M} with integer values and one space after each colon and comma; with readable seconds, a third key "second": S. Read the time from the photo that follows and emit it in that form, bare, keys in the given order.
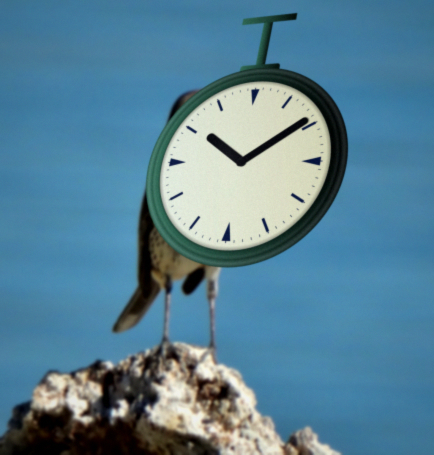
{"hour": 10, "minute": 9}
